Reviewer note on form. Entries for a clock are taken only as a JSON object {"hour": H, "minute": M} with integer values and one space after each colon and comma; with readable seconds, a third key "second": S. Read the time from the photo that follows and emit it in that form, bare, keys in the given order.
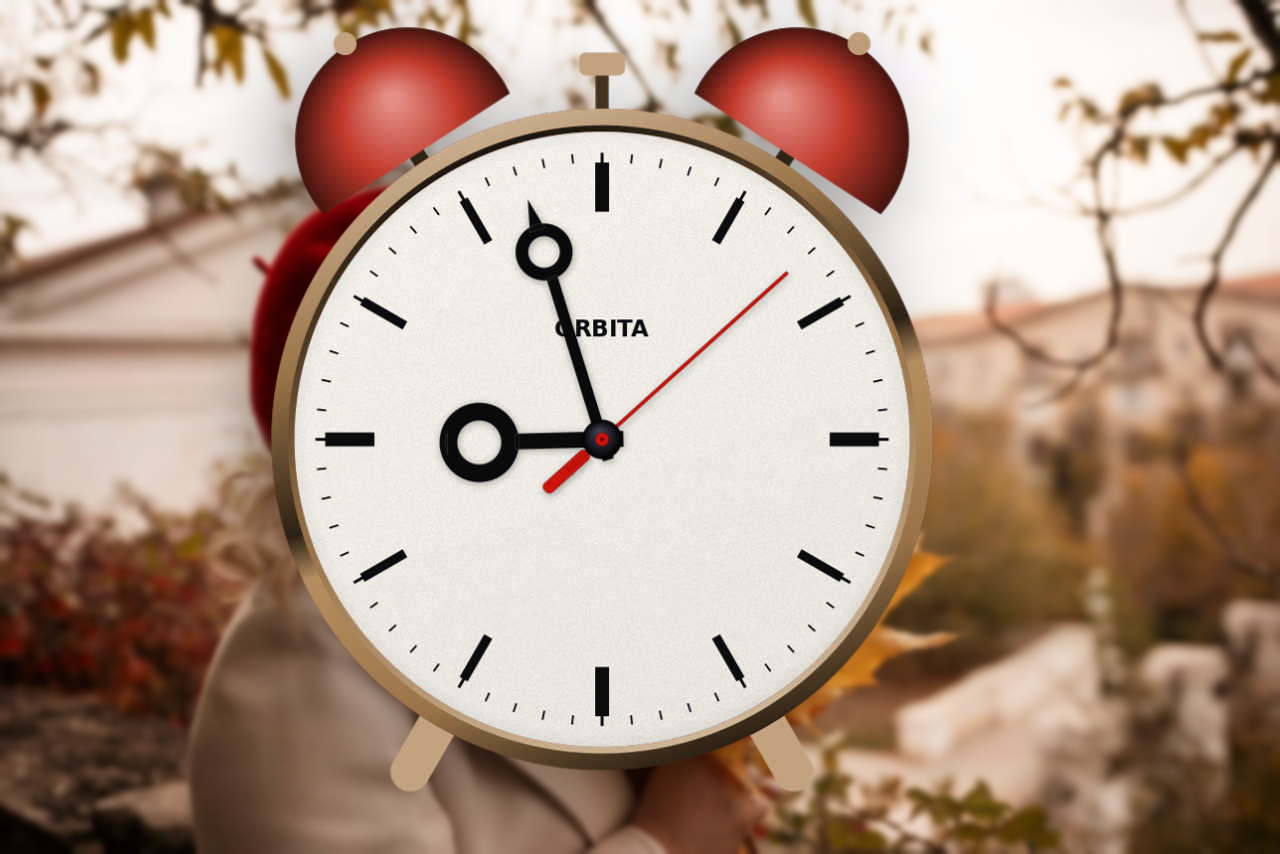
{"hour": 8, "minute": 57, "second": 8}
